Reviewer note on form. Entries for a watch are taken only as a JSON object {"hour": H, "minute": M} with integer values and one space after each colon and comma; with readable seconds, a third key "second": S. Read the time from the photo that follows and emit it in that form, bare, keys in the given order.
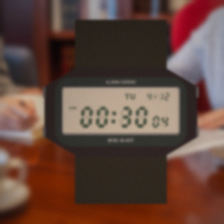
{"hour": 0, "minute": 30, "second": 4}
